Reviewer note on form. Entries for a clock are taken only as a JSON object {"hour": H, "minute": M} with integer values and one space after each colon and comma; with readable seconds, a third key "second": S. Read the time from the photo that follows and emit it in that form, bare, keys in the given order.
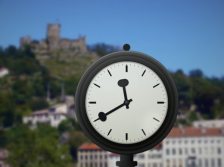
{"hour": 11, "minute": 40}
